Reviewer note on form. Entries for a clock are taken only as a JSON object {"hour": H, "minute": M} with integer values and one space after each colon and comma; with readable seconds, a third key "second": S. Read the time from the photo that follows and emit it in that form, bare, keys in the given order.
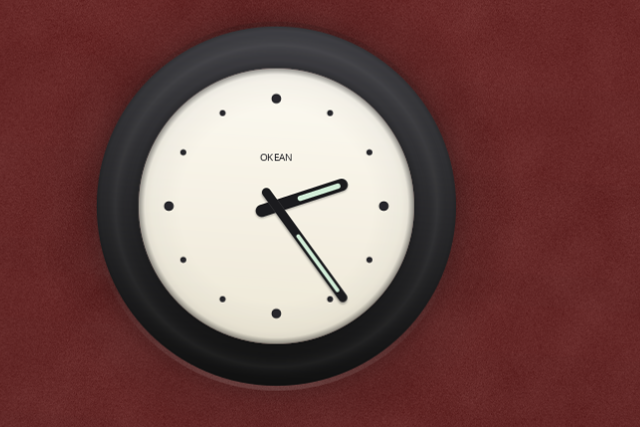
{"hour": 2, "minute": 24}
